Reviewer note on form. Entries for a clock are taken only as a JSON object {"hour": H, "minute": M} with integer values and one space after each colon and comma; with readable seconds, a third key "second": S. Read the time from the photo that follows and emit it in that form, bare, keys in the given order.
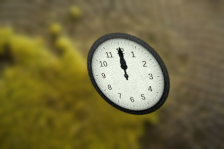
{"hour": 12, "minute": 0}
